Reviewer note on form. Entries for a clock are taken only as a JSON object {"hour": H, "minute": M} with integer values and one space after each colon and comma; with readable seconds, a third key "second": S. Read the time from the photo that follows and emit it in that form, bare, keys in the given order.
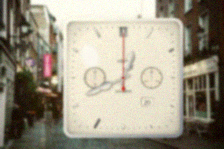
{"hour": 12, "minute": 41}
